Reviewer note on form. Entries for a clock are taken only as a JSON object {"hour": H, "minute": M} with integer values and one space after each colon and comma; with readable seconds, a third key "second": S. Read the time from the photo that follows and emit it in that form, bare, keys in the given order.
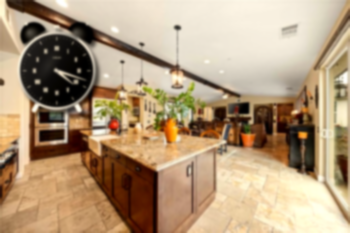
{"hour": 4, "minute": 18}
